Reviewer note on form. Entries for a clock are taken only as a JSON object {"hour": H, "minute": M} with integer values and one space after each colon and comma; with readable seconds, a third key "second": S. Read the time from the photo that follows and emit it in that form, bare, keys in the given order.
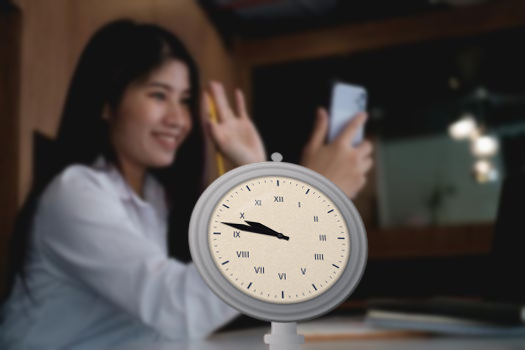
{"hour": 9, "minute": 47}
